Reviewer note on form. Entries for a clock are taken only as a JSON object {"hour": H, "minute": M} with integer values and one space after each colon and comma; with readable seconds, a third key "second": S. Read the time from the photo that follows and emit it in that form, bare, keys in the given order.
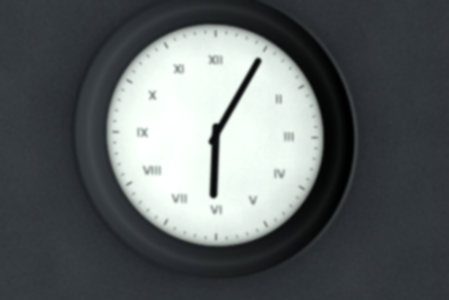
{"hour": 6, "minute": 5}
